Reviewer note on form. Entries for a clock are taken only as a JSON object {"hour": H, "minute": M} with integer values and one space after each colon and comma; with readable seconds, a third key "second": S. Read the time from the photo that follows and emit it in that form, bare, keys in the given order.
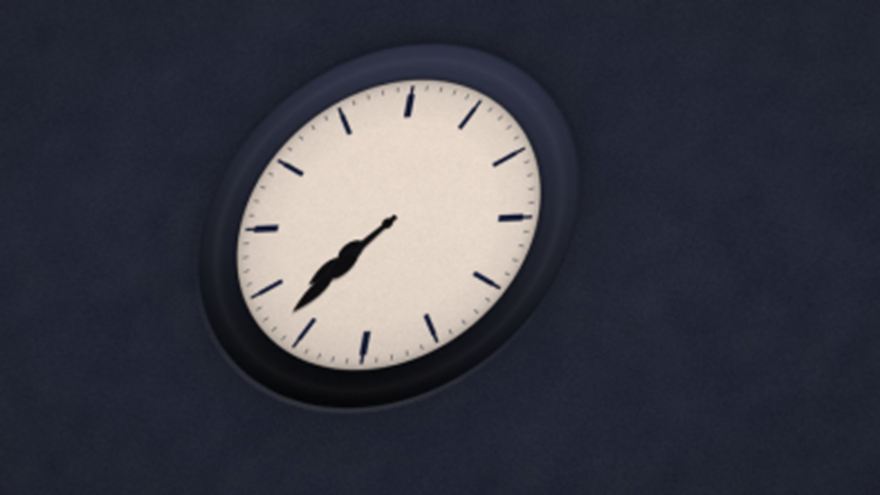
{"hour": 7, "minute": 37}
